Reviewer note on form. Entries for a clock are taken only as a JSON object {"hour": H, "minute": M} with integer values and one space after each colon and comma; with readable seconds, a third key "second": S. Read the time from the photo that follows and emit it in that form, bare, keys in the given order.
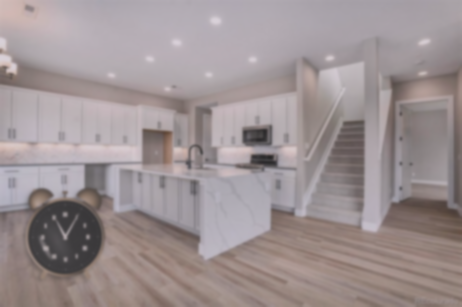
{"hour": 11, "minute": 5}
